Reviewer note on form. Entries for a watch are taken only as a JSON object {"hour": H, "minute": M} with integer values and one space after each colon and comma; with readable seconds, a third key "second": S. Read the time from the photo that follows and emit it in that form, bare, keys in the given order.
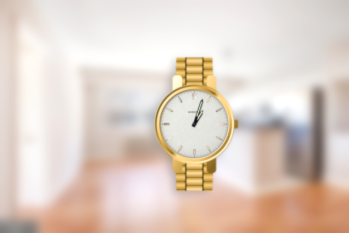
{"hour": 1, "minute": 3}
